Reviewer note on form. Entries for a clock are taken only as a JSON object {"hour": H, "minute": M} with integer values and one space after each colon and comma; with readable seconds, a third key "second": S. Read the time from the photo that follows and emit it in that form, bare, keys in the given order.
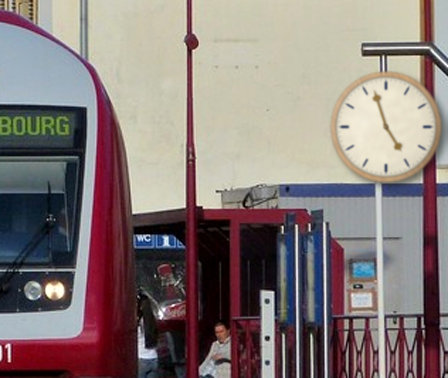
{"hour": 4, "minute": 57}
